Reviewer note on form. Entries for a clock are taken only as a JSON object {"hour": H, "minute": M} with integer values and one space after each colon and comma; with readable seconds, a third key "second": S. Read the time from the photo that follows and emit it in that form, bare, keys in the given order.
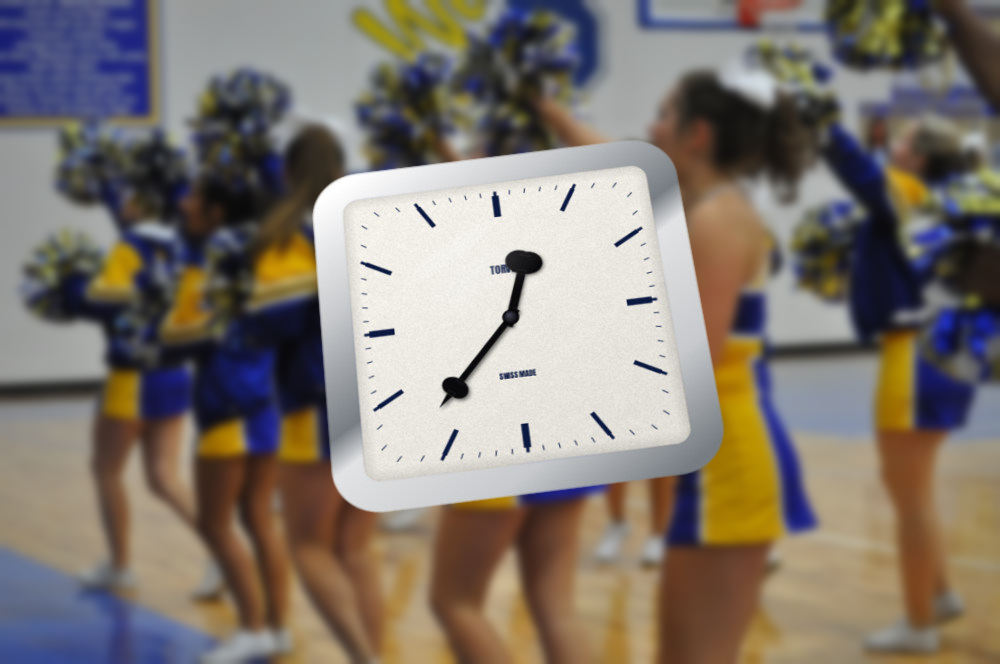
{"hour": 12, "minute": 37}
